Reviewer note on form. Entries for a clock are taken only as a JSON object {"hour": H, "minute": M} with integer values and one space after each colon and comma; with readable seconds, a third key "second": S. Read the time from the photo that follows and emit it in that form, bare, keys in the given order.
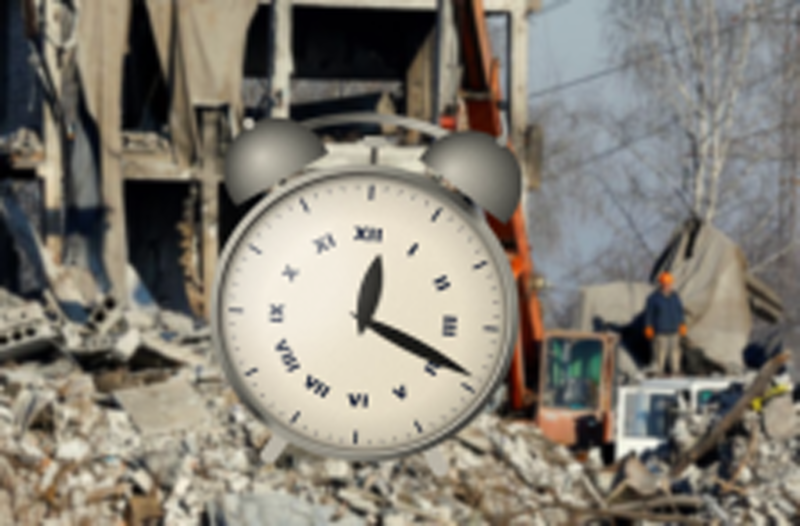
{"hour": 12, "minute": 19}
